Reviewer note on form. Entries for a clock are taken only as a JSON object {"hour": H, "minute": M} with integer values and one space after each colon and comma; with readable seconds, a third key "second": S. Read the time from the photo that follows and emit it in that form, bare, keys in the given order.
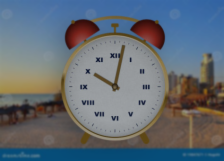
{"hour": 10, "minute": 2}
